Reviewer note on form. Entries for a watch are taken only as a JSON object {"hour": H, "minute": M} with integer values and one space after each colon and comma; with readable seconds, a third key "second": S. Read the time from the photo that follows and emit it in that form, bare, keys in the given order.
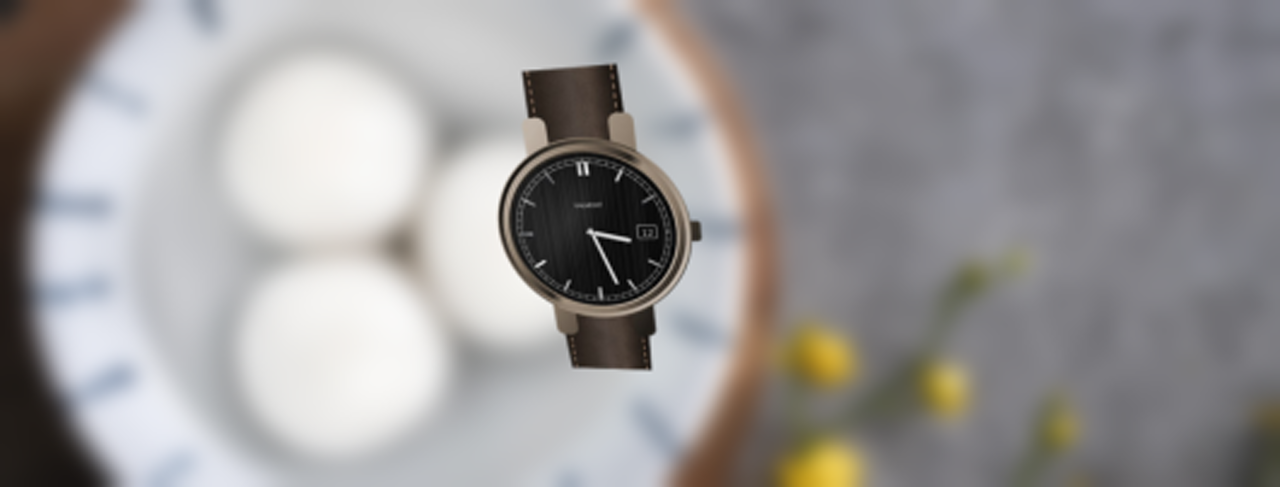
{"hour": 3, "minute": 27}
